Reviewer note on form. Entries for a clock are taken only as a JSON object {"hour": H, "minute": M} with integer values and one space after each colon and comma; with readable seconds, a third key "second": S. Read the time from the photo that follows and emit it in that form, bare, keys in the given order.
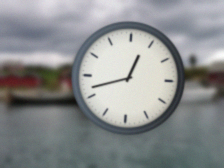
{"hour": 12, "minute": 42}
